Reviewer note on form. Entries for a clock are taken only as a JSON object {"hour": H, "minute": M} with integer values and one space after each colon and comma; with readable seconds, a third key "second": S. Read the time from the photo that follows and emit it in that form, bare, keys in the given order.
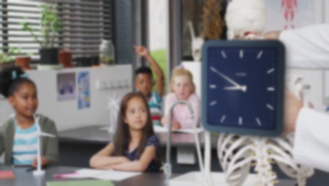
{"hour": 8, "minute": 50}
